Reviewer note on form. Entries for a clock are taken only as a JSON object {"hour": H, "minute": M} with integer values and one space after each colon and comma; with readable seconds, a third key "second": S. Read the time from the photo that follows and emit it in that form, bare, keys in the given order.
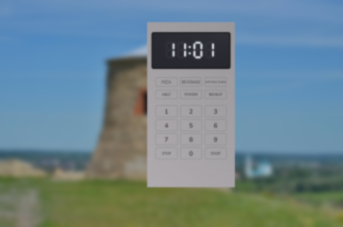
{"hour": 11, "minute": 1}
